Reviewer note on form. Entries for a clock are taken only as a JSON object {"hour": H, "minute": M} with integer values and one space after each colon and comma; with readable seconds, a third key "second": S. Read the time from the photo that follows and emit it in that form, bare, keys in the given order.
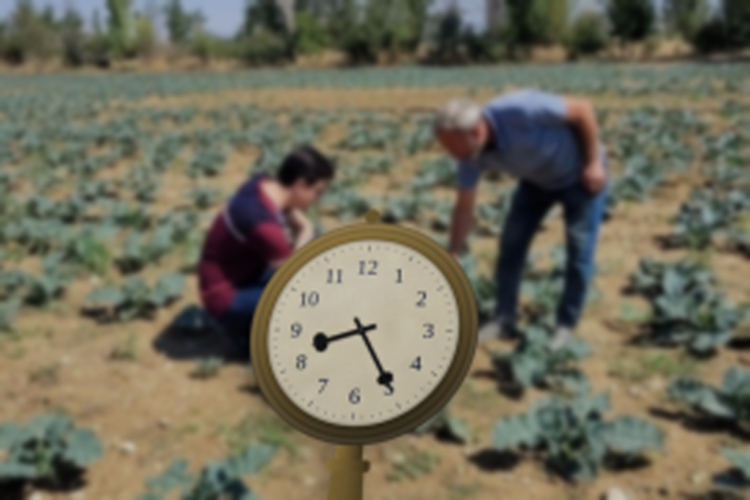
{"hour": 8, "minute": 25}
